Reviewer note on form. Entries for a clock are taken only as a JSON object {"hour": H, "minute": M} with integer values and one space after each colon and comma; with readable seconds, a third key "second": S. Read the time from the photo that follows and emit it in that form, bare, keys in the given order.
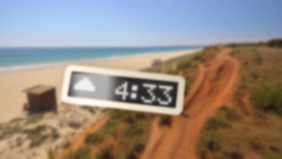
{"hour": 4, "minute": 33}
